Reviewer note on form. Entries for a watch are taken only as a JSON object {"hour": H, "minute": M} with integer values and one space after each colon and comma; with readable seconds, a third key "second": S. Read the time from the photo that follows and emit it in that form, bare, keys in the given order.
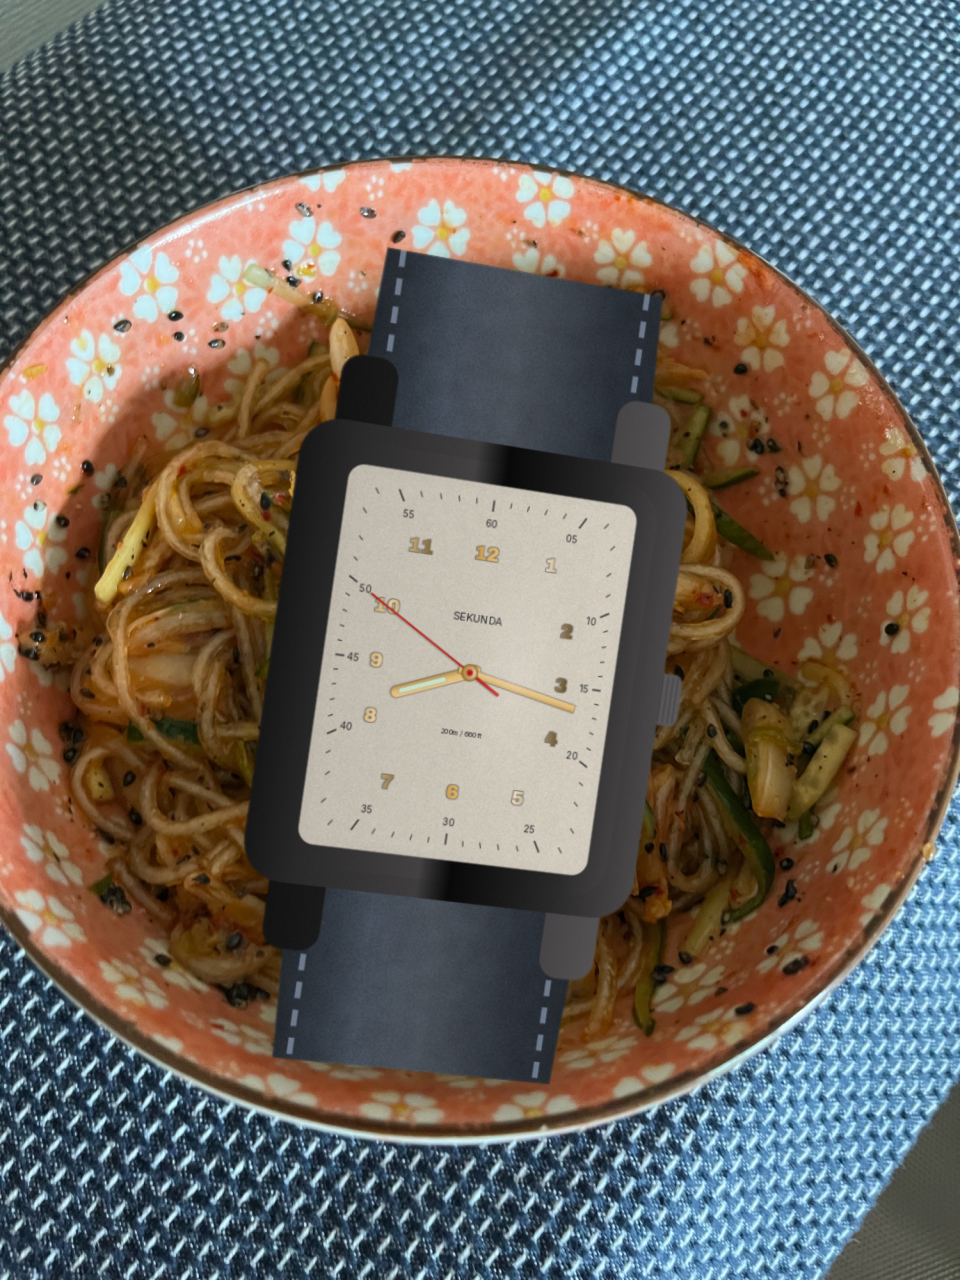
{"hour": 8, "minute": 16, "second": 50}
